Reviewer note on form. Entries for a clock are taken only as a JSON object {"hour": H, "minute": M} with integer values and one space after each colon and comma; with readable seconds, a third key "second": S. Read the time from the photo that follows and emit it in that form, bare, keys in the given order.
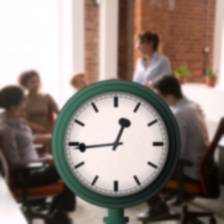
{"hour": 12, "minute": 44}
